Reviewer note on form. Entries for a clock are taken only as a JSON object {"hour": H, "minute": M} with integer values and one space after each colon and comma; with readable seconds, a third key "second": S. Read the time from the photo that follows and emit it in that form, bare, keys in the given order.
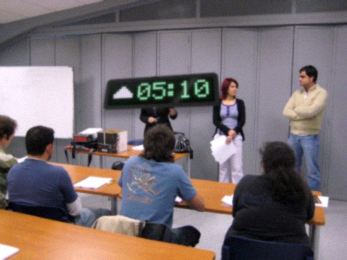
{"hour": 5, "minute": 10}
